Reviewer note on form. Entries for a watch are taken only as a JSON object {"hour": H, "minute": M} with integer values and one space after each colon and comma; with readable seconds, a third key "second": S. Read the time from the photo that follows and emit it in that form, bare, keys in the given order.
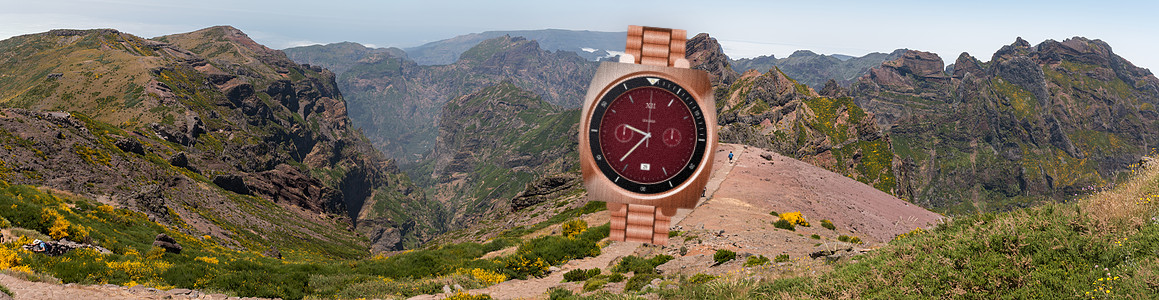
{"hour": 9, "minute": 37}
